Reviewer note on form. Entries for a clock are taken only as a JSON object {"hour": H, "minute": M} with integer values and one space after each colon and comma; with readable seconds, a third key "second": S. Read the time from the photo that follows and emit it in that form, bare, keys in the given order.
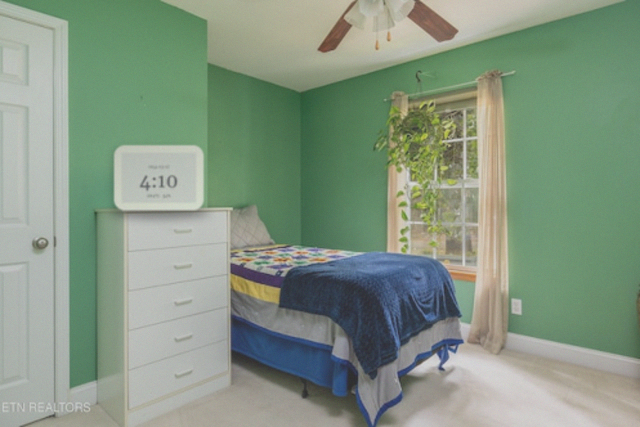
{"hour": 4, "minute": 10}
